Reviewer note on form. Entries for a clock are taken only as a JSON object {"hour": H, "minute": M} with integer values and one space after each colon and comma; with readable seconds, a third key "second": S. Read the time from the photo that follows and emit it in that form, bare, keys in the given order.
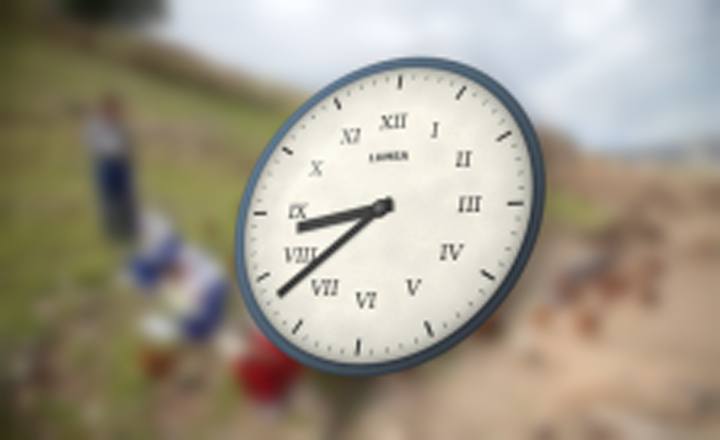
{"hour": 8, "minute": 38}
